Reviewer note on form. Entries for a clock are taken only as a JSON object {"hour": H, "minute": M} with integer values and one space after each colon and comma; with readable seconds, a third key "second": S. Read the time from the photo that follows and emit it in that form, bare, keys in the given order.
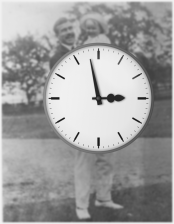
{"hour": 2, "minute": 58}
